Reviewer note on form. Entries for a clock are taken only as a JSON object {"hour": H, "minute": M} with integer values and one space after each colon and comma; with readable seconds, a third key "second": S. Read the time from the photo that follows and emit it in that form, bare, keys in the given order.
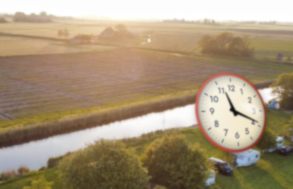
{"hour": 11, "minute": 19}
